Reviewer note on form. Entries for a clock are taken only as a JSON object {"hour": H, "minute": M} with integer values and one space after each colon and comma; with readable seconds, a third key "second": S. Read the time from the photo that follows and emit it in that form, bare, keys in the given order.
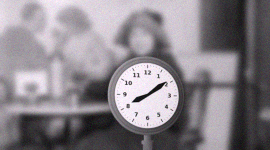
{"hour": 8, "minute": 9}
